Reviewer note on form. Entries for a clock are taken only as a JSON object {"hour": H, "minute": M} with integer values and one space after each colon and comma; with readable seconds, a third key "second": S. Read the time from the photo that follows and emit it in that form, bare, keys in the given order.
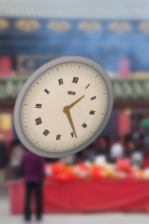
{"hour": 1, "minute": 24}
